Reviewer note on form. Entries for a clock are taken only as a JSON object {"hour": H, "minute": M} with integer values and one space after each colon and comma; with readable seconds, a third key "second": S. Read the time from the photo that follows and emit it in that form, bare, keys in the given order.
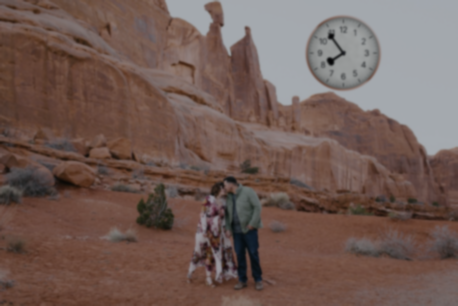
{"hour": 7, "minute": 54}
